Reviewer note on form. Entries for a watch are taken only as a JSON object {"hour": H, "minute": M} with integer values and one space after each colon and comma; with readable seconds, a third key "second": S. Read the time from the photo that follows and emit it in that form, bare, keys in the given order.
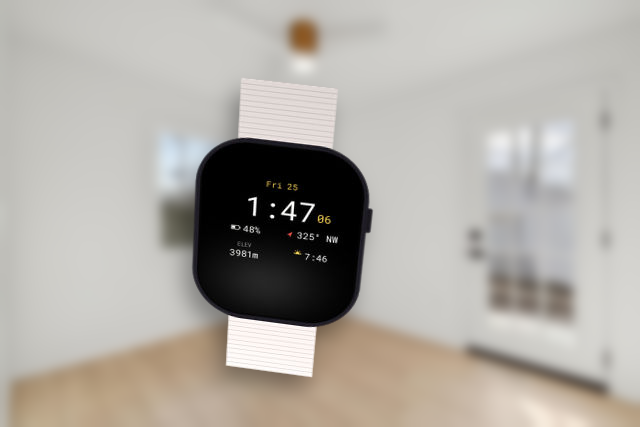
{"hour": 1, "minute": 47, "second": 6}
